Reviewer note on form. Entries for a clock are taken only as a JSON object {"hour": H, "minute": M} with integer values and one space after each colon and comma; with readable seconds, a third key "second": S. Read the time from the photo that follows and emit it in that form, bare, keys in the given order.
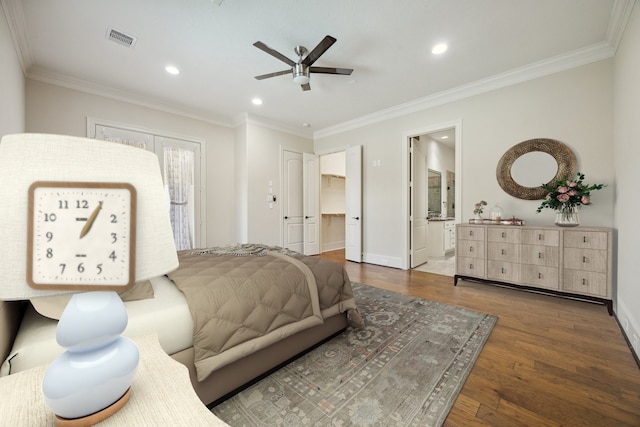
{"hour": 1, "minute": 5}
